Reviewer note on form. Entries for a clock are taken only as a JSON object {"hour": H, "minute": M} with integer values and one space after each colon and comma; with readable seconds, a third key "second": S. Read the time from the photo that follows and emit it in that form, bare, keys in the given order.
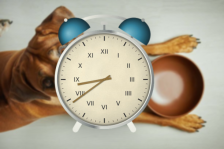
{"hour": 8, "minute": 39}
